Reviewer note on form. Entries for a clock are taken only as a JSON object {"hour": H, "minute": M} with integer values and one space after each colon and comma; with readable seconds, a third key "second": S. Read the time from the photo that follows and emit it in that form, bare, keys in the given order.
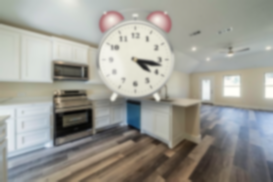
{"hour": 4, "minute": 17}
